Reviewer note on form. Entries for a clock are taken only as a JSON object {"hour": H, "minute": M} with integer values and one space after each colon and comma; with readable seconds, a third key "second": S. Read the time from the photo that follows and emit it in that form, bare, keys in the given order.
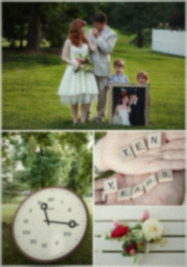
{"hour": 11, "minute": 16}
